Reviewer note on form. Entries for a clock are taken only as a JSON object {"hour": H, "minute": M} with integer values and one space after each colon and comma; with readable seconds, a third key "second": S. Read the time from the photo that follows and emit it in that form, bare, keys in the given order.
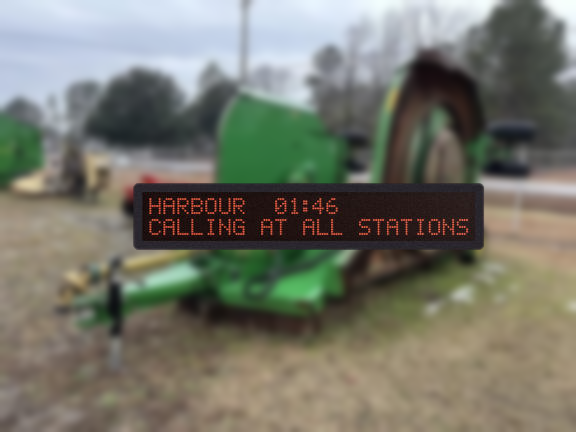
{"hour": 1, "minute": 46}
